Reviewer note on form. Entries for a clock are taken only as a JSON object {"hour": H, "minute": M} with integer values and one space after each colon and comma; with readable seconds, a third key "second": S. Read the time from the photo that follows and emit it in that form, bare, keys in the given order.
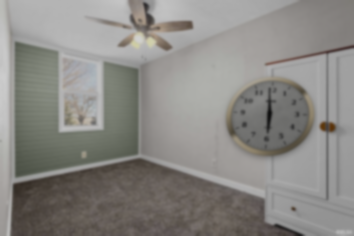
{"hour": 5, "minute": 59}
